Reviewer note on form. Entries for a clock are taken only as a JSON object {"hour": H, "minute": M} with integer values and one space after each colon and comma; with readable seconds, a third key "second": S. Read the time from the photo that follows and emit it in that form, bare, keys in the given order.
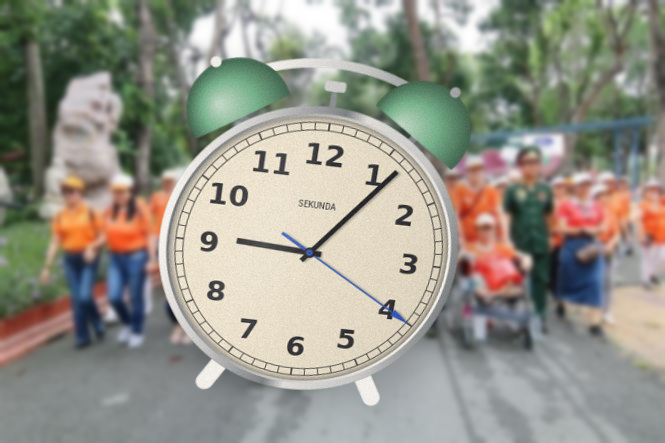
{"hour": 9, "minute": 6, "second": 20}
